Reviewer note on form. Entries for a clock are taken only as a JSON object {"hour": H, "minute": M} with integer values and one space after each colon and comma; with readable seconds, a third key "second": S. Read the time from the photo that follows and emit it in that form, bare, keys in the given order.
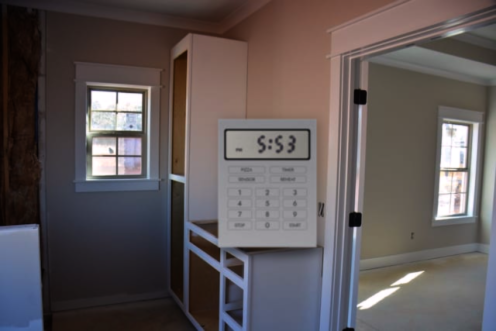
{"hour": 5, "minute": 53}
